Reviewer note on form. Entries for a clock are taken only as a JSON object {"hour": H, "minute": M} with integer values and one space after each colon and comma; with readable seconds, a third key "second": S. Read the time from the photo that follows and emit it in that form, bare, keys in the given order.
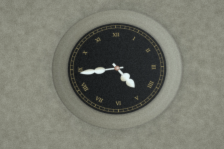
{"hour": 4, "minute": 44}
